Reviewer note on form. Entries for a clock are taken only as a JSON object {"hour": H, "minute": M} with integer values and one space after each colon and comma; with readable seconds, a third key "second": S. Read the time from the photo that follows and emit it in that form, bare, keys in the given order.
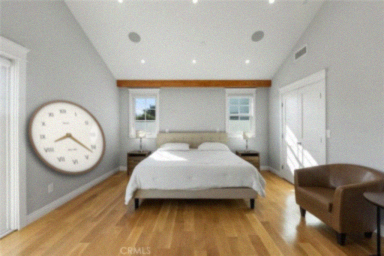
{"hour": 8, "minute": 22}
